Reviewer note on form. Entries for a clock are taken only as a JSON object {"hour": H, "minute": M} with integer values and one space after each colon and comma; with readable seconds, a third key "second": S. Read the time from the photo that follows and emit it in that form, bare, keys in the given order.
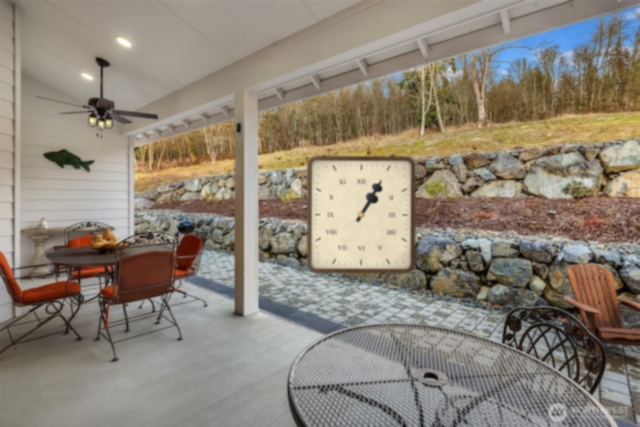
{"hour": 1, "minute": 5}
